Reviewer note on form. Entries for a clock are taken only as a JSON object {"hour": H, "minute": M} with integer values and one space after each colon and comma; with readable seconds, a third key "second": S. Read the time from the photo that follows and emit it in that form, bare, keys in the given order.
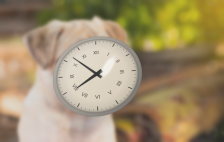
{"hour": 7, "minute": 52}
